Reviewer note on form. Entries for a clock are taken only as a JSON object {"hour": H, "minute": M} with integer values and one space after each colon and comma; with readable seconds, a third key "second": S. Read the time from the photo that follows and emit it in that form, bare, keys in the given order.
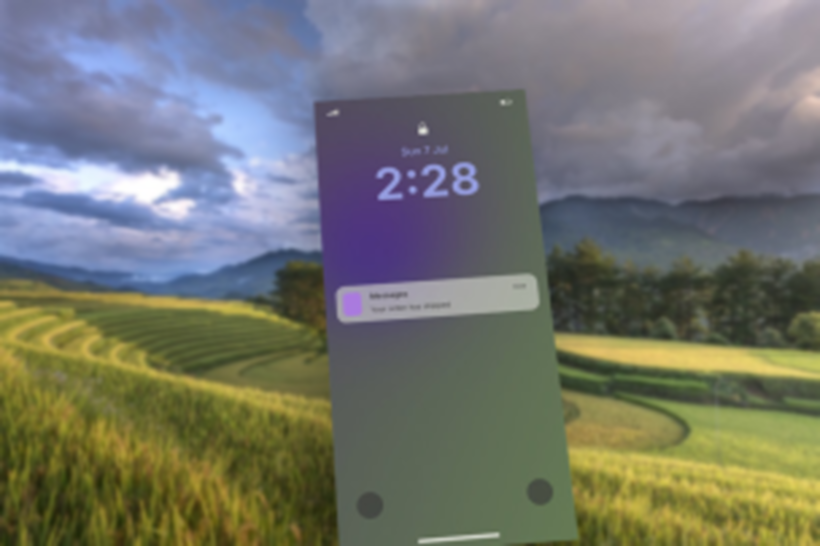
{"hour": 2, "minute": 28}
